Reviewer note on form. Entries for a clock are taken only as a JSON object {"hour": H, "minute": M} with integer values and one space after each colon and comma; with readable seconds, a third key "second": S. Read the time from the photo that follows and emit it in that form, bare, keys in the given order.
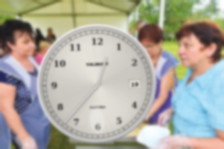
{"hour": 12, "minute": 37}
